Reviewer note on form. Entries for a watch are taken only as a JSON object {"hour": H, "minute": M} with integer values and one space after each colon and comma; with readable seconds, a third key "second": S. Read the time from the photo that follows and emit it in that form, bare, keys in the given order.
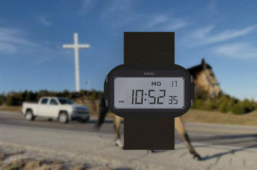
{"hour": 10, "minute": 52, "second": 35}
